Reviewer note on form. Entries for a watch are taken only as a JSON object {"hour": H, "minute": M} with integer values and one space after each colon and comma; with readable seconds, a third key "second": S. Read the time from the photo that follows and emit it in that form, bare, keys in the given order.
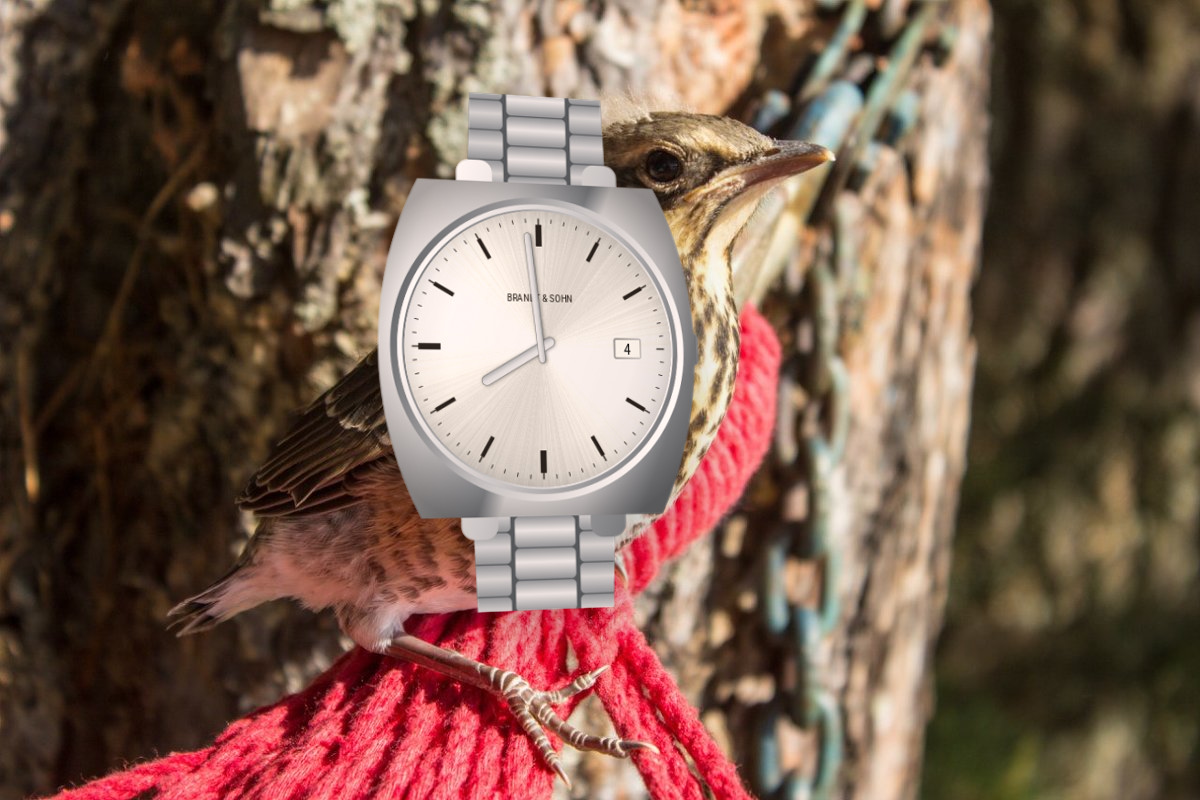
{"hour": 7, "minute": 59}
